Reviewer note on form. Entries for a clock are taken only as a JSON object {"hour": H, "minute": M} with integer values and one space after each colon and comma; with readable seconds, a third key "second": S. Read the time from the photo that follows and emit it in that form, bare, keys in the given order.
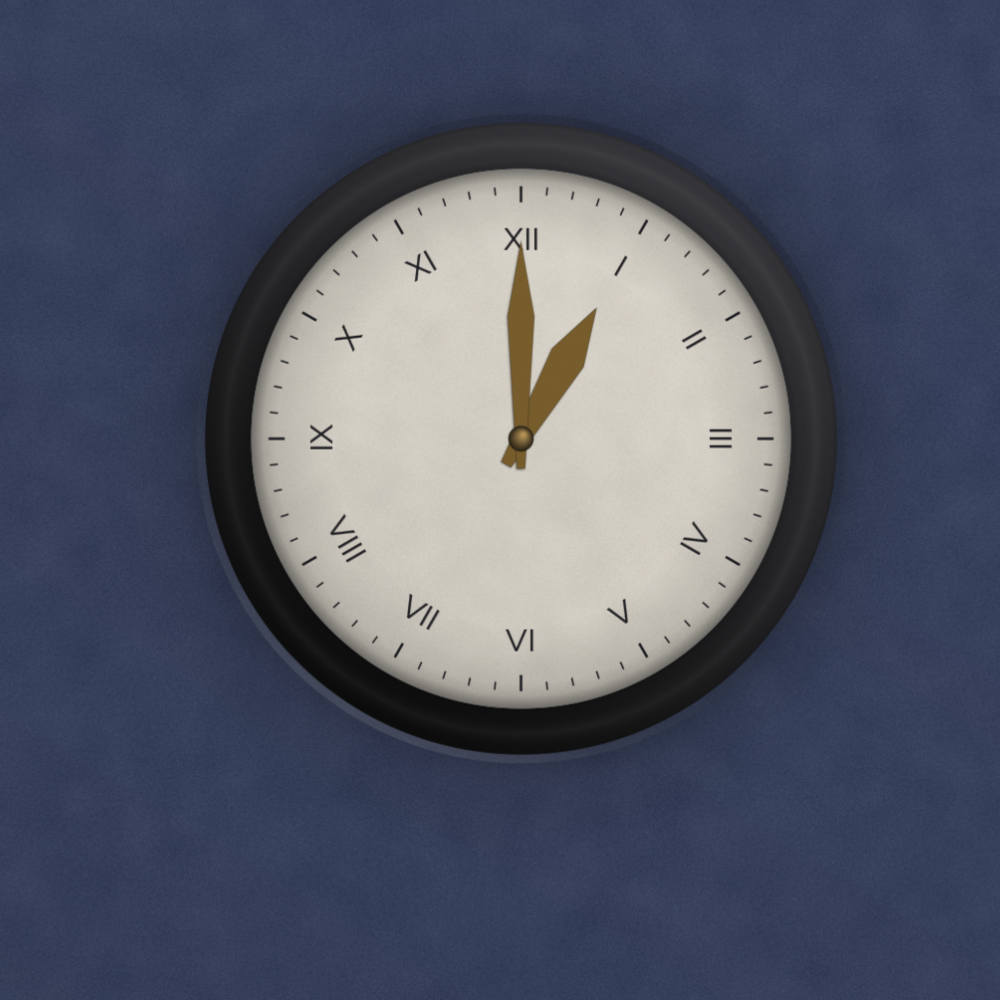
{"hour": 1, "minute": 0}
